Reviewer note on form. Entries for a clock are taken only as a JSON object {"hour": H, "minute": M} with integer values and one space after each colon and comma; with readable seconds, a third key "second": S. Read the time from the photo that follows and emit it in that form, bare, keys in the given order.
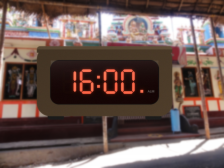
{"hour": 16, "minute": 0}
